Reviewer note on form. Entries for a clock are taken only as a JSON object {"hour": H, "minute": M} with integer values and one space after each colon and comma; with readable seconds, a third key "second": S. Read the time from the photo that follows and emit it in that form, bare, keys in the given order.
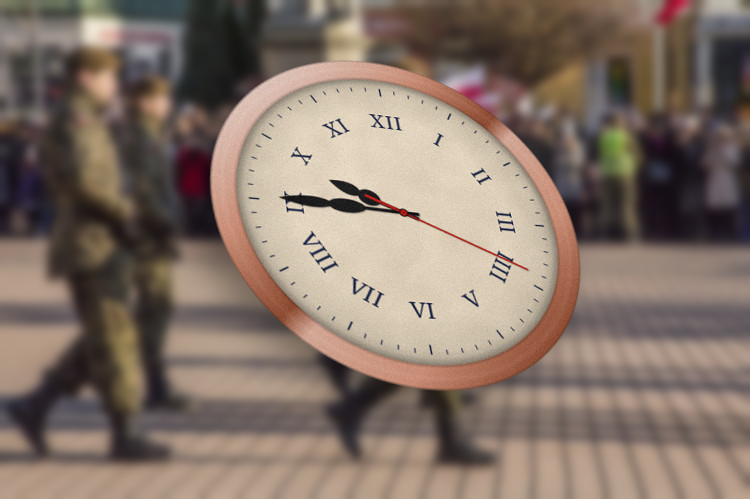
{"hour": 9, "minute": 45, "second": 19}
